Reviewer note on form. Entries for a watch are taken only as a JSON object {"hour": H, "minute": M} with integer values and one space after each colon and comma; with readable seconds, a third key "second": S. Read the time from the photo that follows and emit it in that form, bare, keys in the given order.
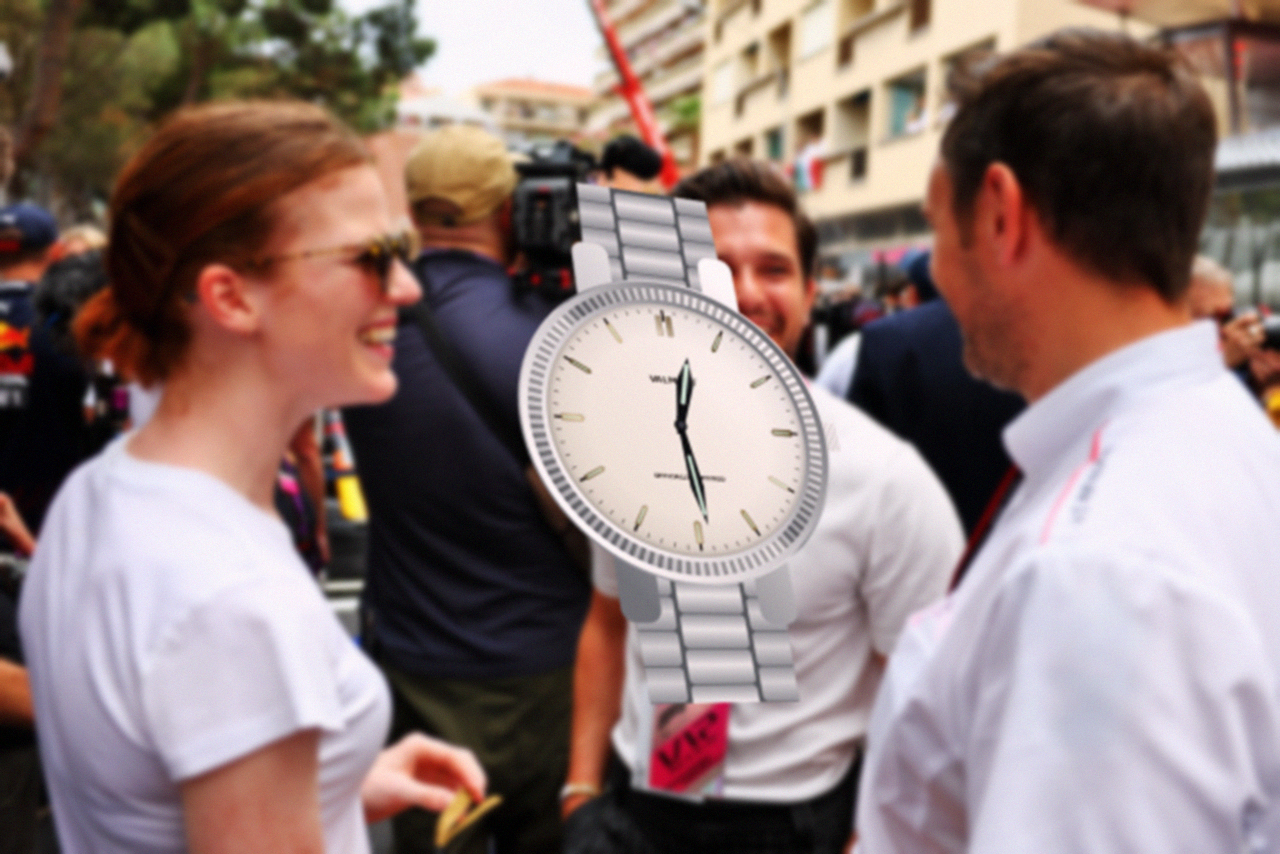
{"hour": 12, "minute": 29}
